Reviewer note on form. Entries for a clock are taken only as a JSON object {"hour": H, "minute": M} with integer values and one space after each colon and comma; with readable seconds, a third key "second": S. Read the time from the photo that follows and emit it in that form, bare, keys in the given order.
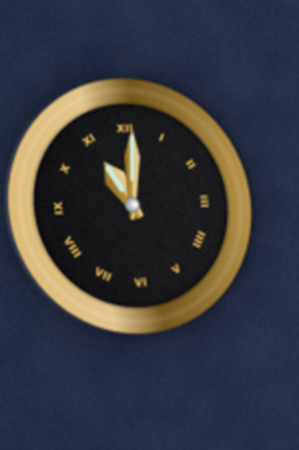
{"hour": 11, "minute": 1}
